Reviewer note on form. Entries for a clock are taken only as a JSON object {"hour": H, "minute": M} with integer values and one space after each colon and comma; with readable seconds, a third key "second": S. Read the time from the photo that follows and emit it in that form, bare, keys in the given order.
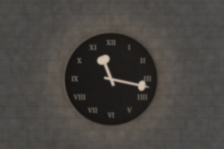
{"hour": 11, "minute": 17}
